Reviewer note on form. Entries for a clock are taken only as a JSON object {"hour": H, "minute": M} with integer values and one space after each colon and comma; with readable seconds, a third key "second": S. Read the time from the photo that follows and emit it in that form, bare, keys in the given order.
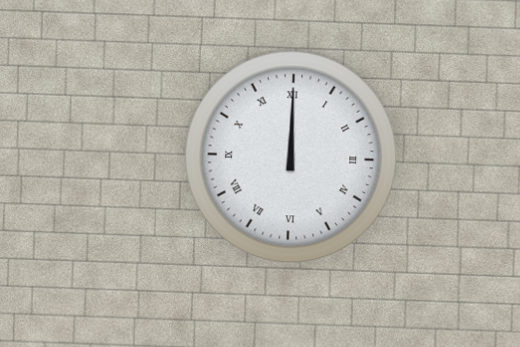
{"hour": 12, "minute": 0}
